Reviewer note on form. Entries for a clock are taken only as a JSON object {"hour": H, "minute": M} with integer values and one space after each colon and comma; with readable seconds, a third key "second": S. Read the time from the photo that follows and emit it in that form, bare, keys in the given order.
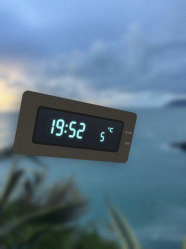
{"hour": 19, "minute": 52}
